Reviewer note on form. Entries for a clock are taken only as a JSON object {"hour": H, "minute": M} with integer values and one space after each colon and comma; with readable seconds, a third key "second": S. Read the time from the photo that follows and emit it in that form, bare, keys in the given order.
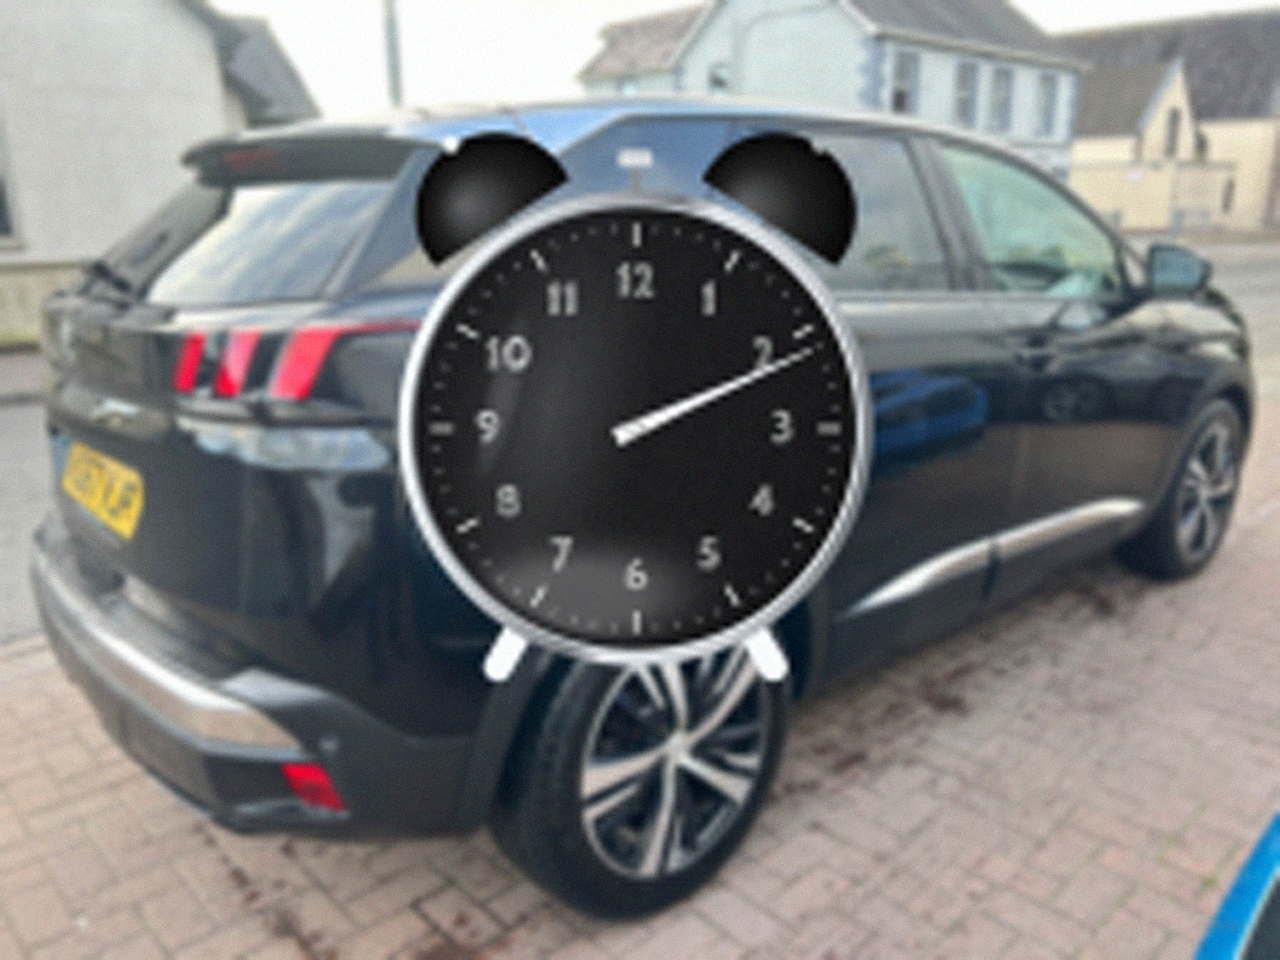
{"hour": 2, "minute": 11}
